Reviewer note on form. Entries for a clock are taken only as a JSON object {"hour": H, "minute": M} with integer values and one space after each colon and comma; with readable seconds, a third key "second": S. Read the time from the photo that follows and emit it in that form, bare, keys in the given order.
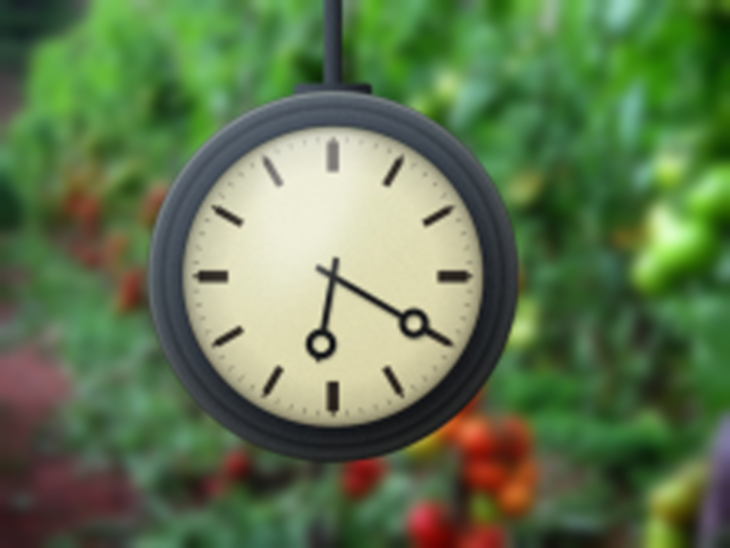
{"hour": 6, "minute": 20}
